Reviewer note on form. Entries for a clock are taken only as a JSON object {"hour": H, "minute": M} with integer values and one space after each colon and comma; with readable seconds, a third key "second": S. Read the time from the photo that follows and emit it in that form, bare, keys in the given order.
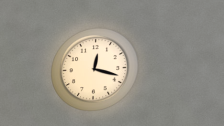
{"hour": 12, "minute": 18}
